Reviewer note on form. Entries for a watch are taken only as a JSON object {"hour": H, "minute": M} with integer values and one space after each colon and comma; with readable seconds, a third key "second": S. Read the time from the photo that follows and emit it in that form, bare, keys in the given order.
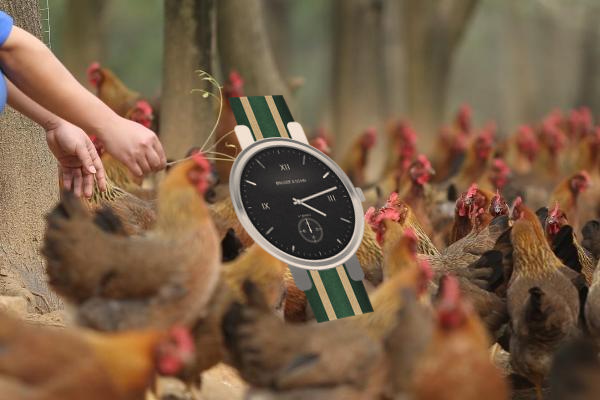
{"hour": 4, "minute": 13}
